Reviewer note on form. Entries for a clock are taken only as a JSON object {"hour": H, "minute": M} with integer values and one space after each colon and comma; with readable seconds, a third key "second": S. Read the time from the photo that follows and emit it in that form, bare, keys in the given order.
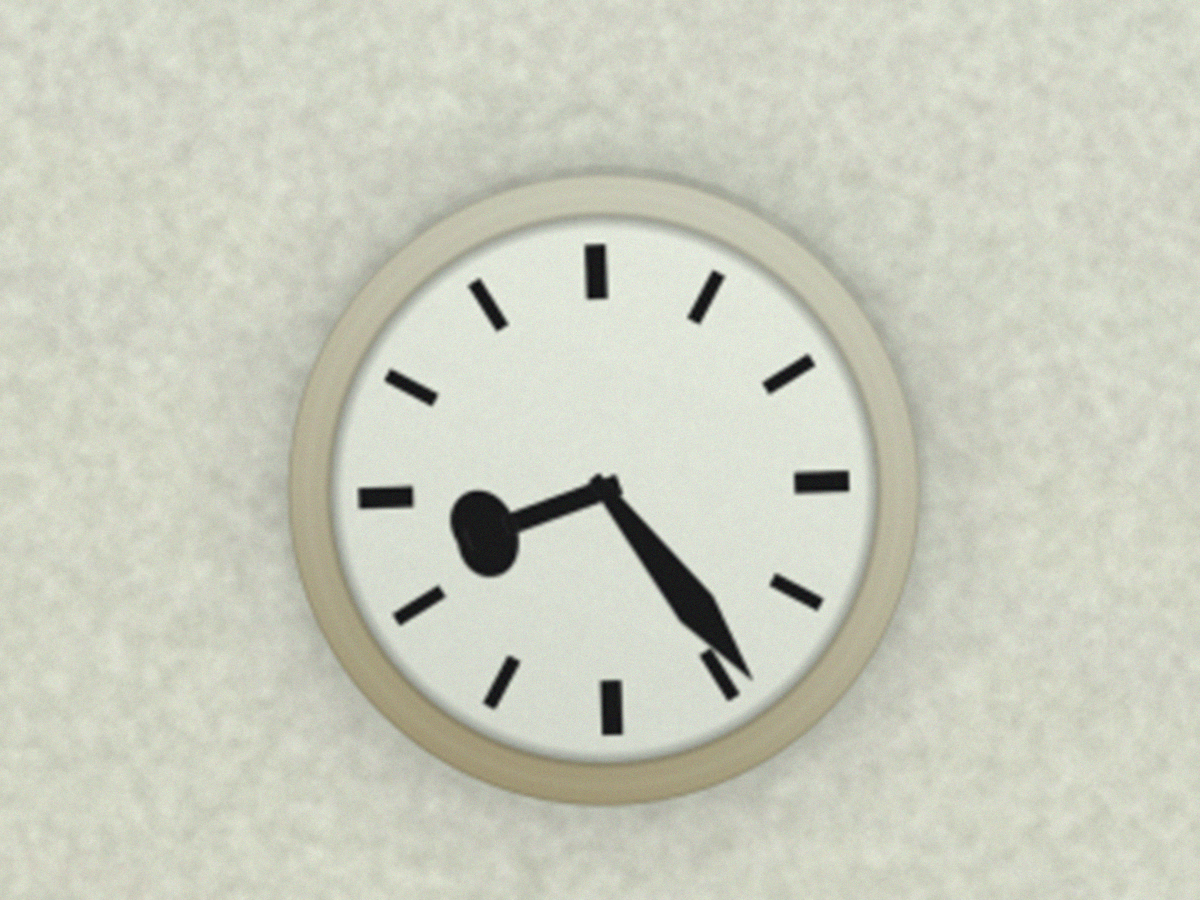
{"hour": 8, "minute": 24}
